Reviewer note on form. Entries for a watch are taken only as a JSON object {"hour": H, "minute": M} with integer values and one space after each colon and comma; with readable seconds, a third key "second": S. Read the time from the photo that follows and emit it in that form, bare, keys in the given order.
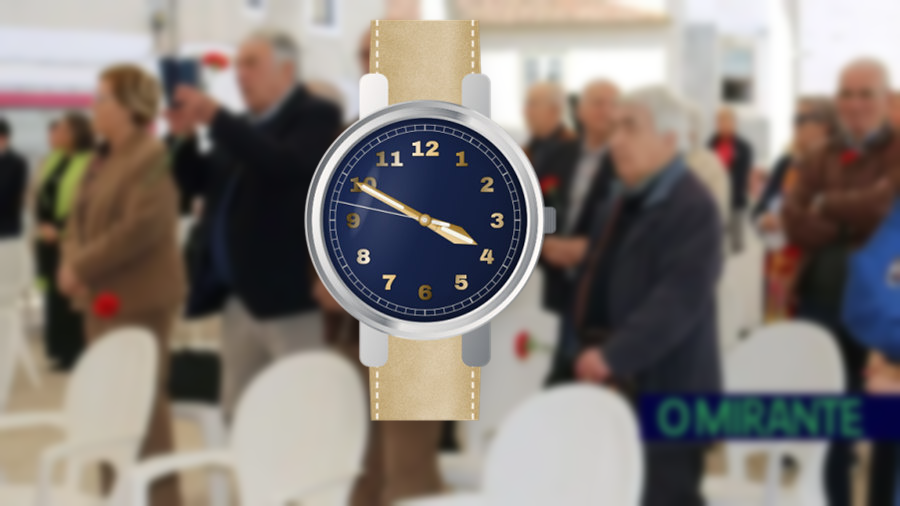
{"hour": 3, "minute": 49, "second": 47}
